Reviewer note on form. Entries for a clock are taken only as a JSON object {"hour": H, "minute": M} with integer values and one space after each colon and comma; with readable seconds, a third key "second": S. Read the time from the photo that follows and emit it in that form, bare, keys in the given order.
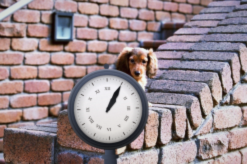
{"hour": 1, "minute": 5}
